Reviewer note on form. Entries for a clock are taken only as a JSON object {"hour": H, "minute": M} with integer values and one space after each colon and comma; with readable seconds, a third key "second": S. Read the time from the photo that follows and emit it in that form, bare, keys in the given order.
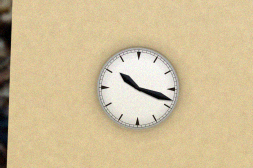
{"hour": 10, "minute": 18}
